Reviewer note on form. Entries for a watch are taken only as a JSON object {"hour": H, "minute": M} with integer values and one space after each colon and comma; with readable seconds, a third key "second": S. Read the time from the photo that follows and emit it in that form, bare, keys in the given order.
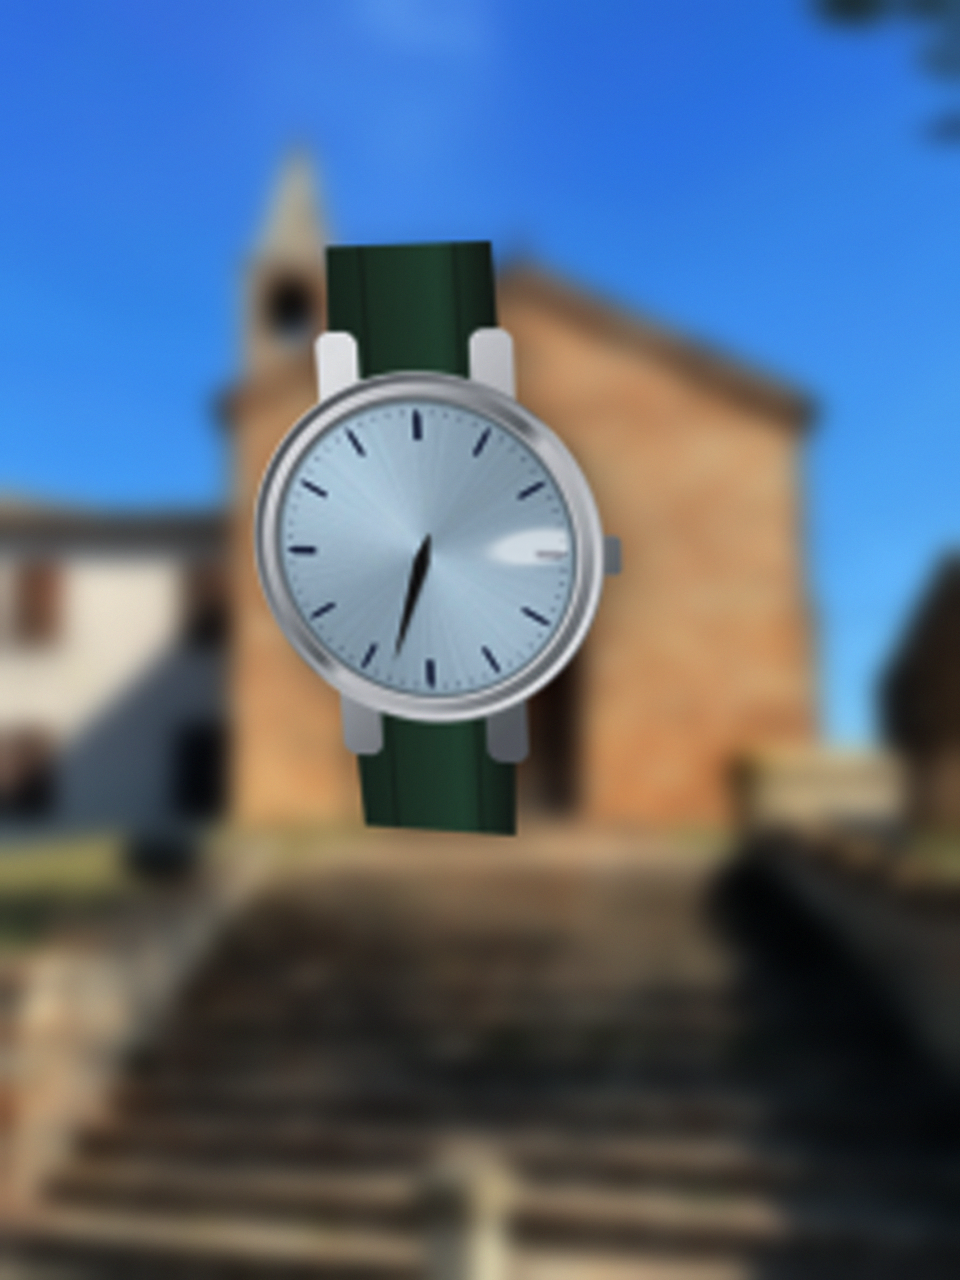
{"hour": 6, "minute": 33}
